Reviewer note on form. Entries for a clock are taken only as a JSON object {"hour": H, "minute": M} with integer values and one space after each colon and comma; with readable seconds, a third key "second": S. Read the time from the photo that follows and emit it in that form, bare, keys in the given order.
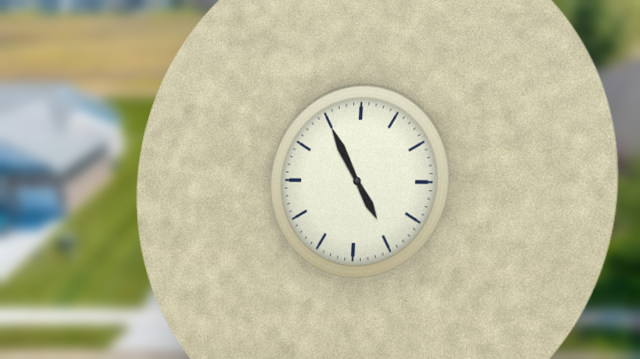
{"hour": 4, "minute": 55}
